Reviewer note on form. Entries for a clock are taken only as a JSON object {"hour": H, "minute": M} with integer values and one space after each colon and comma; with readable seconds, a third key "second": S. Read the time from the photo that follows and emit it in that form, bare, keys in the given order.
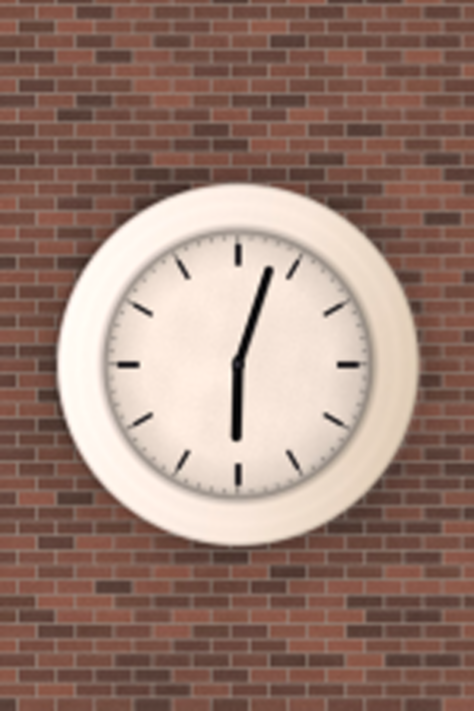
{"hour": 6, "minute": 3}
